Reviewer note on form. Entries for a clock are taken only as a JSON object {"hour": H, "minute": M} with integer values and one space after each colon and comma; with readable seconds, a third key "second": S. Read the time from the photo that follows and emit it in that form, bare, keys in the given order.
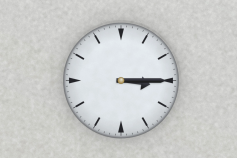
{"hour": 3, "minute": 15}
